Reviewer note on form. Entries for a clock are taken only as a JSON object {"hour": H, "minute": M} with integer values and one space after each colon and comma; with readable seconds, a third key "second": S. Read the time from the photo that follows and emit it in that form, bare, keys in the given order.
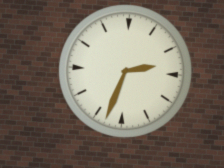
{"hour": 2, "minute": 33}
